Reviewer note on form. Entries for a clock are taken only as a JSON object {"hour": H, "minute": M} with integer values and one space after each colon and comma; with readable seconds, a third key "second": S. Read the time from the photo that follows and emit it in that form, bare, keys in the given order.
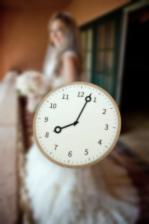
{"hour": 8, "minute": 3}
